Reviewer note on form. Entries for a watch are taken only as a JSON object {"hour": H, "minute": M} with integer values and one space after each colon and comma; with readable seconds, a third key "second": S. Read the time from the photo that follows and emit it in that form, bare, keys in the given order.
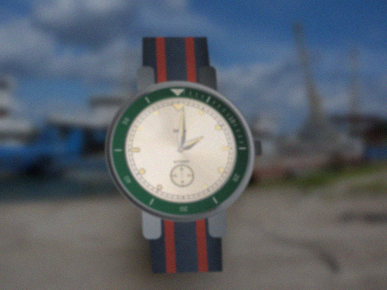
{"hour": 2, "minute": 1}
